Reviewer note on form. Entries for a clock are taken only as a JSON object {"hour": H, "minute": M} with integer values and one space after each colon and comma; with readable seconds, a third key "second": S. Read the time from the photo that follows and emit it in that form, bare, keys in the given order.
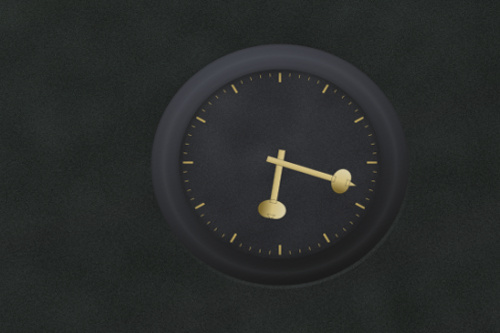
{"hour": 6, "minute": 18}
